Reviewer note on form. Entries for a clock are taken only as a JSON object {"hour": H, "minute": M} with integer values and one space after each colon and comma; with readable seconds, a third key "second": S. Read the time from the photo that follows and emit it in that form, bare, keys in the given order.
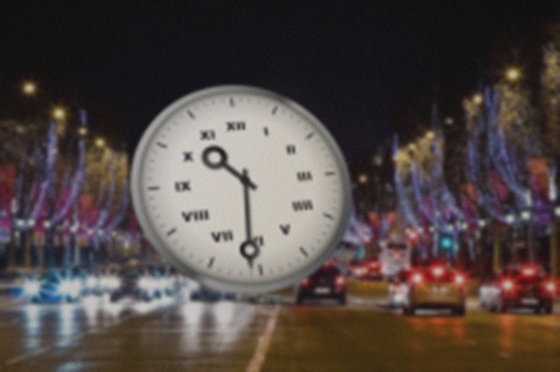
{"hour": 10, "minute": 31}
